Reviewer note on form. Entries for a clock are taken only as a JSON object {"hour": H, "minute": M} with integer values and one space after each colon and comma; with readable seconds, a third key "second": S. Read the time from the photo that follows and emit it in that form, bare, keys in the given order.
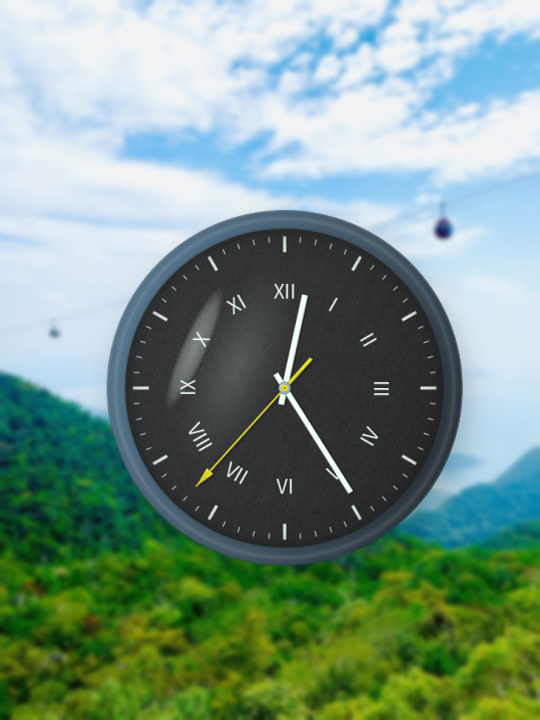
{"hour": 12, "minute": 24, "second": 37}
